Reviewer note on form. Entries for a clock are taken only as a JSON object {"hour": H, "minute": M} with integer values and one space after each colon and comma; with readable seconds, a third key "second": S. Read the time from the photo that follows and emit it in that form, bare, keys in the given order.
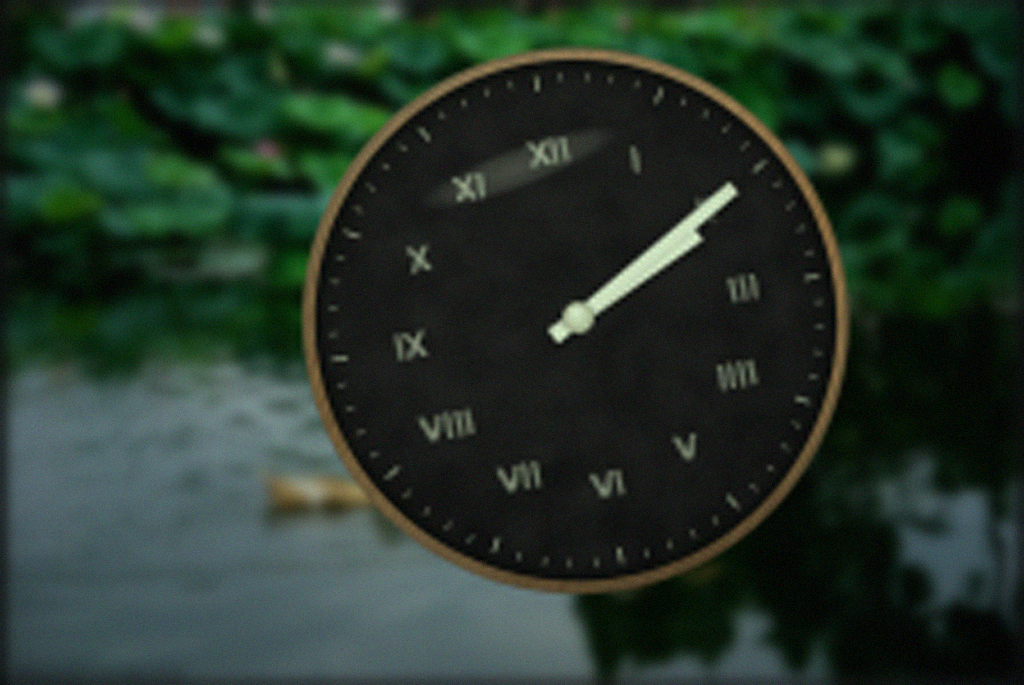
{"hour": 2, "minute": 10}
